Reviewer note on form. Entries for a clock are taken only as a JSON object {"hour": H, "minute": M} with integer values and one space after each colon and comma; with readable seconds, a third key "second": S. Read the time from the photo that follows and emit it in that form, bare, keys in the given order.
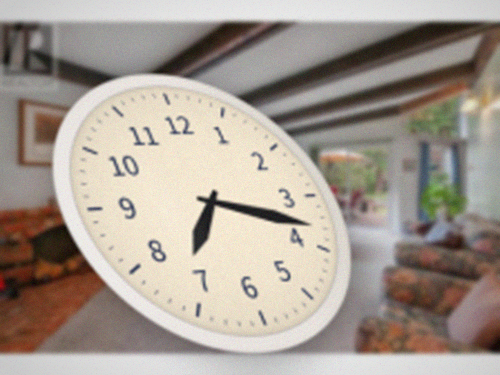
{"hour": 7, "minute": 18}
